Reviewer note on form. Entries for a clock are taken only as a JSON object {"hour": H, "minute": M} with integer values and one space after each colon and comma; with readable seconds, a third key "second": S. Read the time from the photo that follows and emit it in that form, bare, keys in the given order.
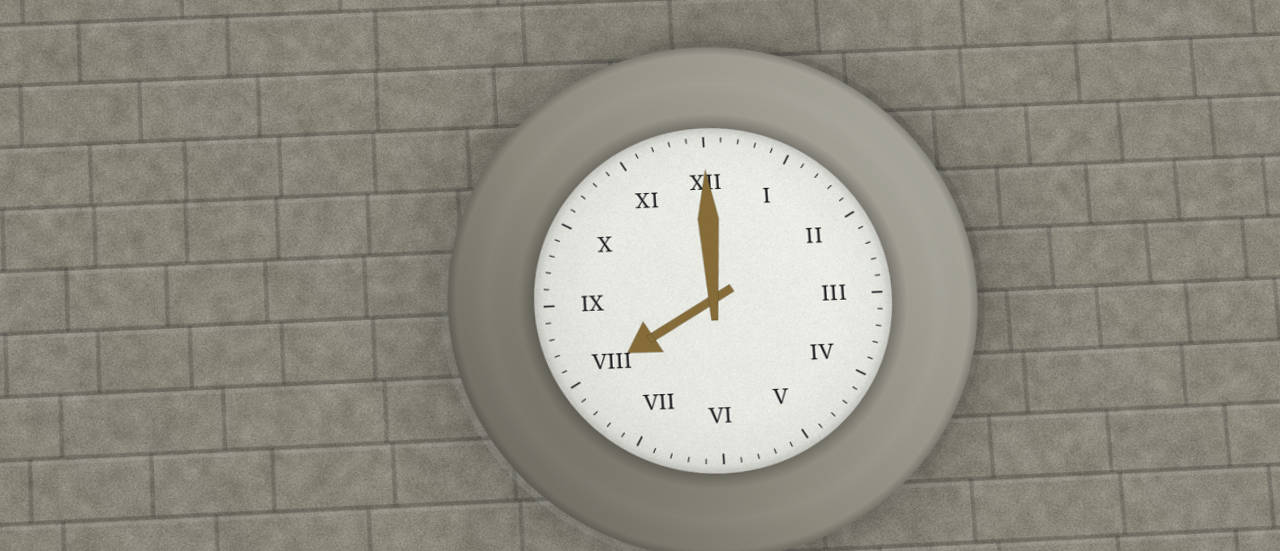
{"hour": 8, "minute": 0}
